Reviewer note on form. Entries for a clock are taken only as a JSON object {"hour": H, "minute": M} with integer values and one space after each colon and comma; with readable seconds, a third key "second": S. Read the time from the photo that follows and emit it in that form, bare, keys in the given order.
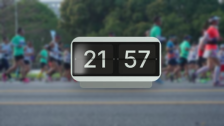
{"hour": 21, "minute": 57}
